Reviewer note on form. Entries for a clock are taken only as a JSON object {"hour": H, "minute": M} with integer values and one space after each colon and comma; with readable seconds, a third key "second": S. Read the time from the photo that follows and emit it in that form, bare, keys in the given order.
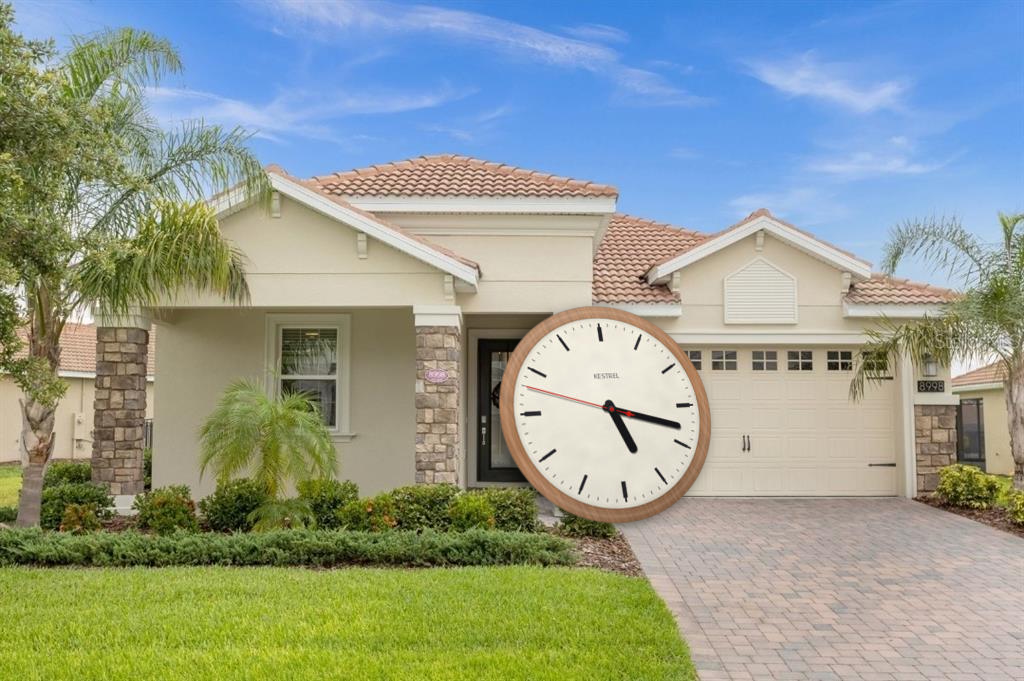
{"hour": 5, "minute": 17, "second": 48}
